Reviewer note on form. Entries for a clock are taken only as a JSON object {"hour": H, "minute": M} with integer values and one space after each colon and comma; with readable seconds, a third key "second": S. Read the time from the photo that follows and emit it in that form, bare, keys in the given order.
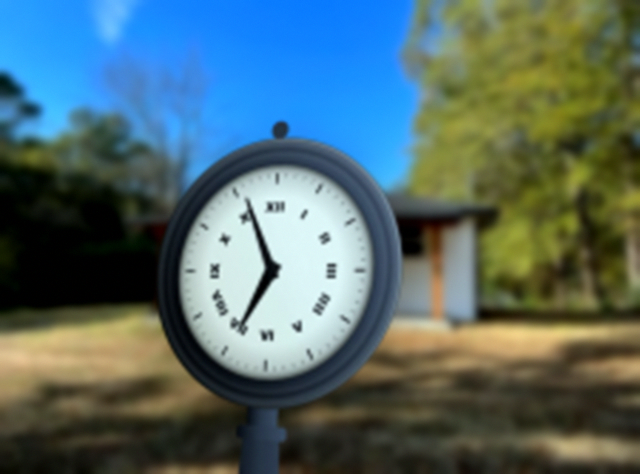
{"hour": 6, "minute": 56}
